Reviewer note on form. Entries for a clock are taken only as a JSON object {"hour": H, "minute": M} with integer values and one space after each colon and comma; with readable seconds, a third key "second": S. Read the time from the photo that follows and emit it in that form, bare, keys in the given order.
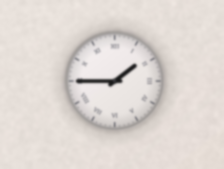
{"hour": 1, "minute": 45}
